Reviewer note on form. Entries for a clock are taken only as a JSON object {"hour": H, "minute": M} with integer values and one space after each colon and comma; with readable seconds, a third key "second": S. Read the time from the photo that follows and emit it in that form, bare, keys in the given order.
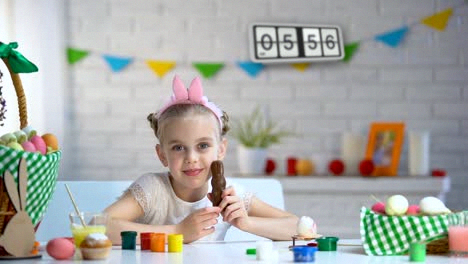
{"hour": 5, "minute": 56}
